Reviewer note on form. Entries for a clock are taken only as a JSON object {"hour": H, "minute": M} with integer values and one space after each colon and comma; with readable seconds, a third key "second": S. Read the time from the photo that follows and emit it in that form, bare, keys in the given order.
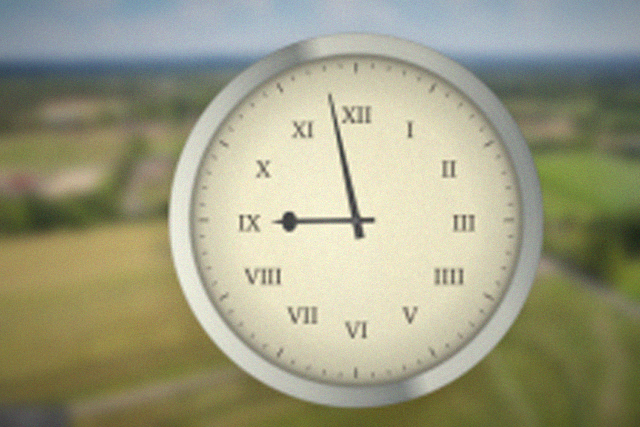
{"hour": 8, "minute": 58}
